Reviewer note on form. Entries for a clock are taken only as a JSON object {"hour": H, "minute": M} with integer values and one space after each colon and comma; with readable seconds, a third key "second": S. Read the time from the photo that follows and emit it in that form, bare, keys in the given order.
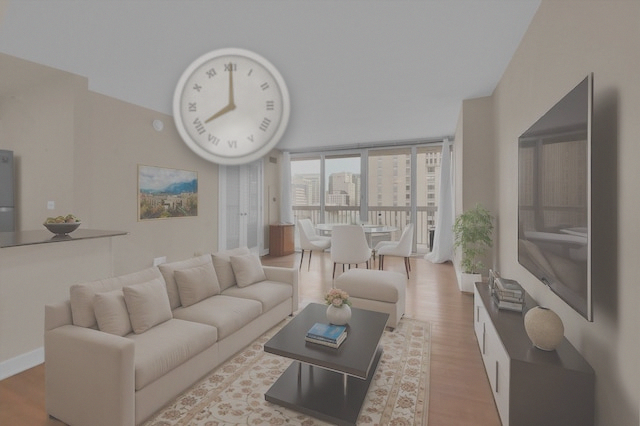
{"hour": 8, "minute": 0}
